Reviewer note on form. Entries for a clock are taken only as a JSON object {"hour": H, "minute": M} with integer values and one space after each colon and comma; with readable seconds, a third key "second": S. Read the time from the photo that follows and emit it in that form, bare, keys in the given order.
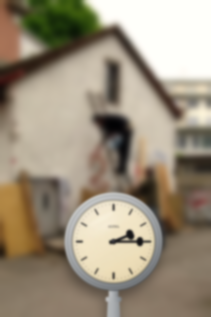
{"hour": 2, "minute": 15}
